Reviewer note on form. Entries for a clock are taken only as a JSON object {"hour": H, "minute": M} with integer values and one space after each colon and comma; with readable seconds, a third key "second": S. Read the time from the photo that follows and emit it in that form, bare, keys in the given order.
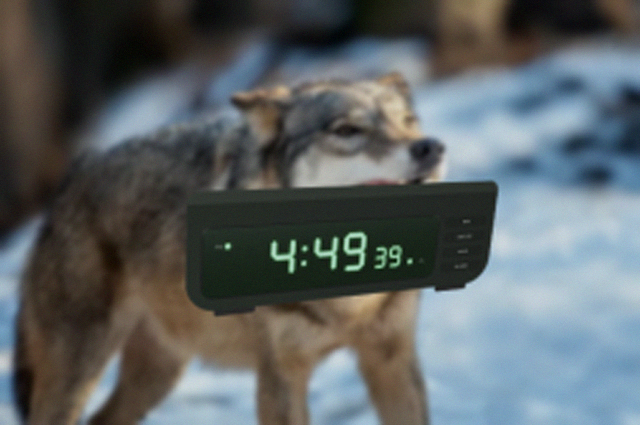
{"hour": 4, "minute": 49, "second": 39}
